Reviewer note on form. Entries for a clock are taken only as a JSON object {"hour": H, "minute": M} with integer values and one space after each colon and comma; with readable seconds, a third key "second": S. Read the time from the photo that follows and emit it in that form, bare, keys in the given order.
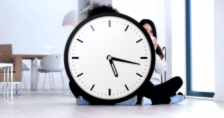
{"hour": 5, "minute": 17}
